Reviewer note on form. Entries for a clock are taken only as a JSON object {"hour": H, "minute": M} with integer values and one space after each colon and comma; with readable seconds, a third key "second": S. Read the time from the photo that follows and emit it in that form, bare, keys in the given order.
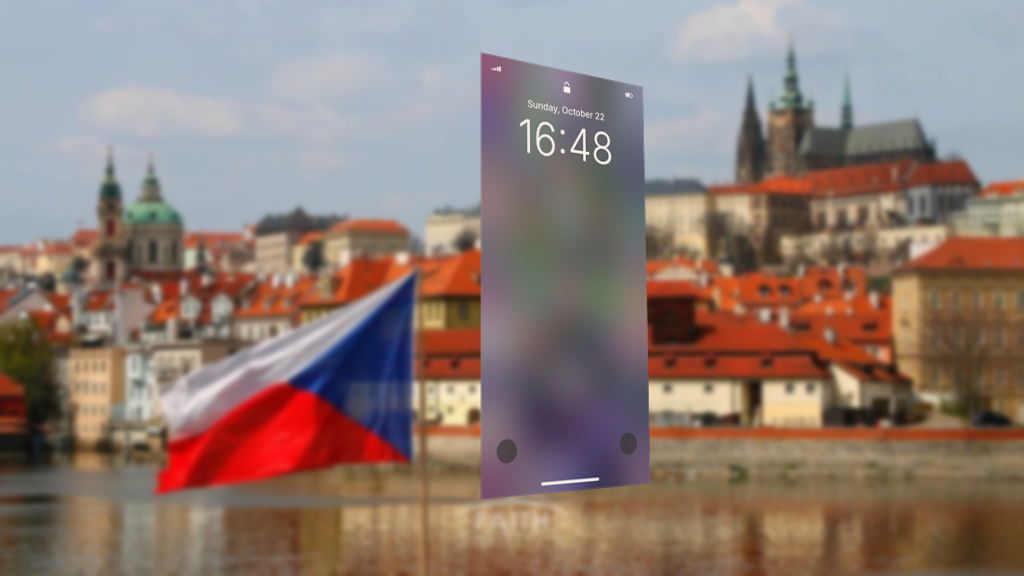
{"hour": 16, "minute": 48}
